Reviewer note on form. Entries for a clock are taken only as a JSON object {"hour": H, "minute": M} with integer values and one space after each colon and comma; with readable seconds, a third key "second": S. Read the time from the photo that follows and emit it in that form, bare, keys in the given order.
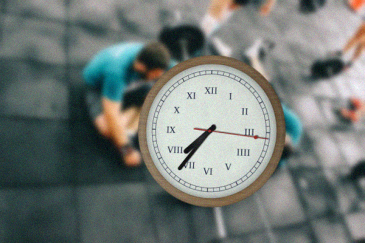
{"hour": 7, "minute": 36, "second": 16}
